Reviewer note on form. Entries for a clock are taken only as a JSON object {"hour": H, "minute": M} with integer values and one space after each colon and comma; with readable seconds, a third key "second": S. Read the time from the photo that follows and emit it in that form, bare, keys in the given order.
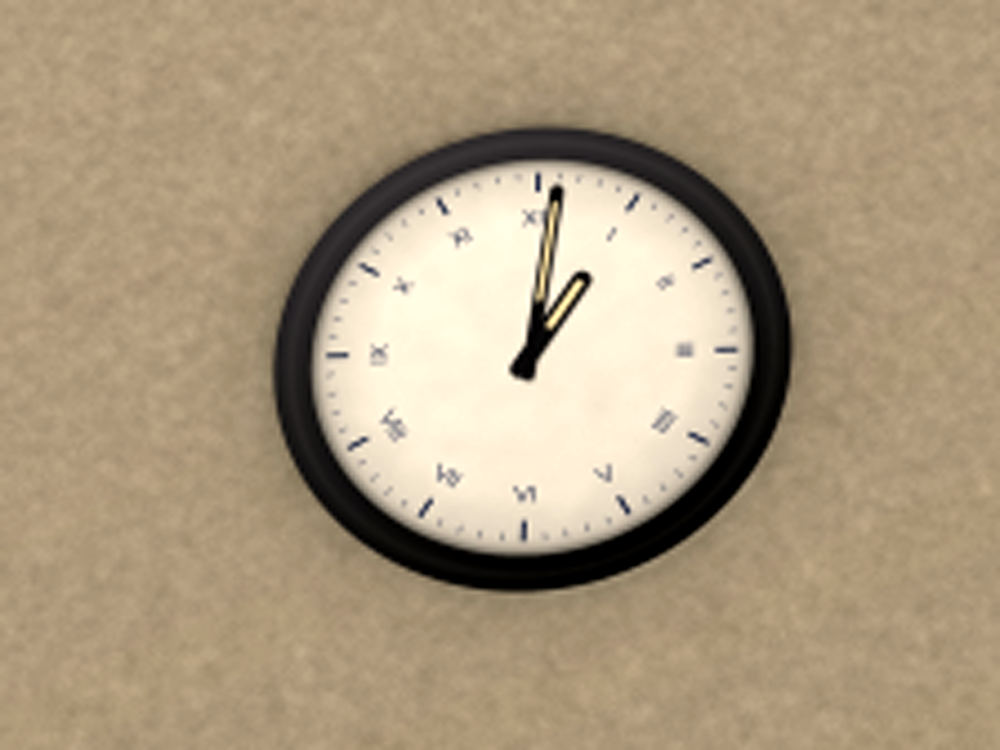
{"hour": 1, "minute": 1}
